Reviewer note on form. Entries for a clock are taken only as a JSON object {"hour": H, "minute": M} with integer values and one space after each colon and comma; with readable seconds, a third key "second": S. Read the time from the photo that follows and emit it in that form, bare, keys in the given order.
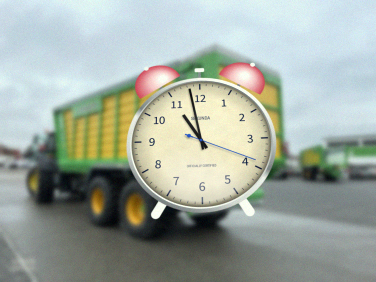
{"hour": 10, "minute": 58, "second": 19}
